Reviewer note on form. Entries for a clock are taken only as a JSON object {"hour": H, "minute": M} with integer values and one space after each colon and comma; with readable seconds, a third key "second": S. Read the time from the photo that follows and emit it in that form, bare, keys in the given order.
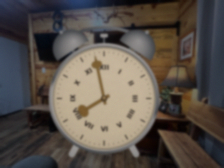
{"hour": 7, "minute": 58}
